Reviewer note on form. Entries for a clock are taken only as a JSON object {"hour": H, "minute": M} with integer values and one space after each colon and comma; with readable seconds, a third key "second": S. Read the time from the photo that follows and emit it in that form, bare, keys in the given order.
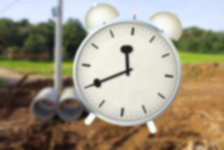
{"hour": 11, "minute": 40}
